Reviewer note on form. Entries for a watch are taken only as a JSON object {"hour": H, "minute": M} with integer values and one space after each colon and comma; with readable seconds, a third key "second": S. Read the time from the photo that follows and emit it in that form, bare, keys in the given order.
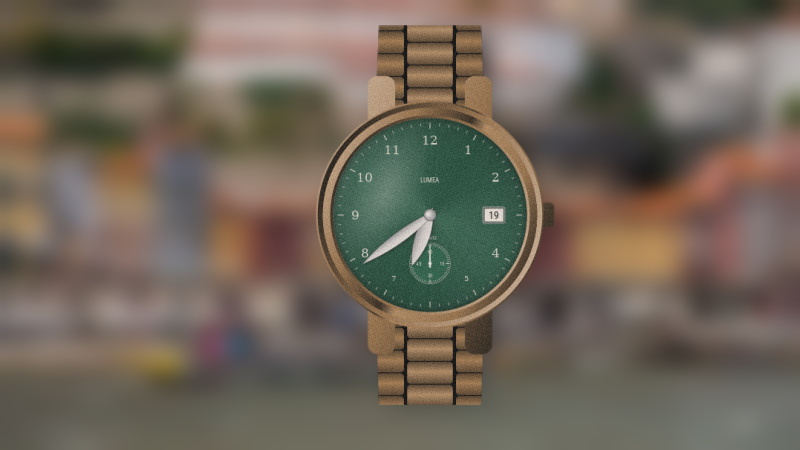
{"hour": 6, "minute": 39}
